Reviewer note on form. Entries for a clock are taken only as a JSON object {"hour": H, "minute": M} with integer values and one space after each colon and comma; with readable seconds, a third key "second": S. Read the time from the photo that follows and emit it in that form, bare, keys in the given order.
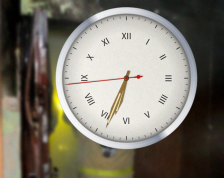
{"hour": 6, "minute": 33, "second": 44}
